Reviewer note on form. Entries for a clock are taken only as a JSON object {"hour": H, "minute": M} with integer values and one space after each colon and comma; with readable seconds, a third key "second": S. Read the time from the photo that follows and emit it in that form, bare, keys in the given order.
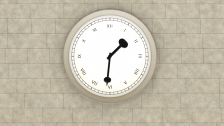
{"hour": 1, "minute": 31}
